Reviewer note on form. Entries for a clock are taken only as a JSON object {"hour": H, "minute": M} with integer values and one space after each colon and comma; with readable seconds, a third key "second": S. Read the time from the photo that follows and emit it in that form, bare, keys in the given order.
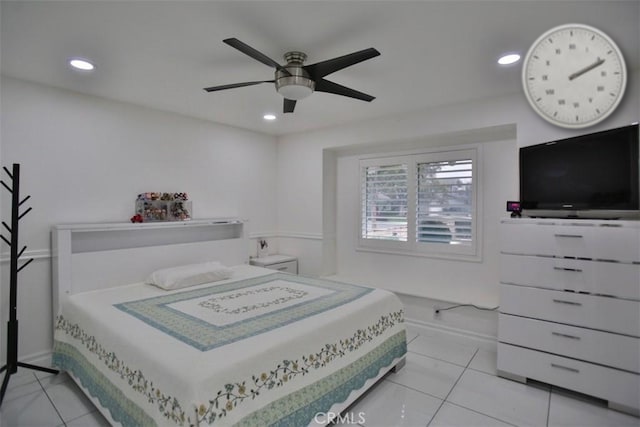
{"hour": 2, "minute": 11}
